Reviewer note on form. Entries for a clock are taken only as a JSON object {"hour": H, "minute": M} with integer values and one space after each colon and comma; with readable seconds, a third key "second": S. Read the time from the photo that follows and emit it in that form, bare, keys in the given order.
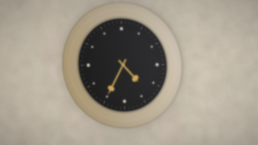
{"hour": 4, "minute": 35}
